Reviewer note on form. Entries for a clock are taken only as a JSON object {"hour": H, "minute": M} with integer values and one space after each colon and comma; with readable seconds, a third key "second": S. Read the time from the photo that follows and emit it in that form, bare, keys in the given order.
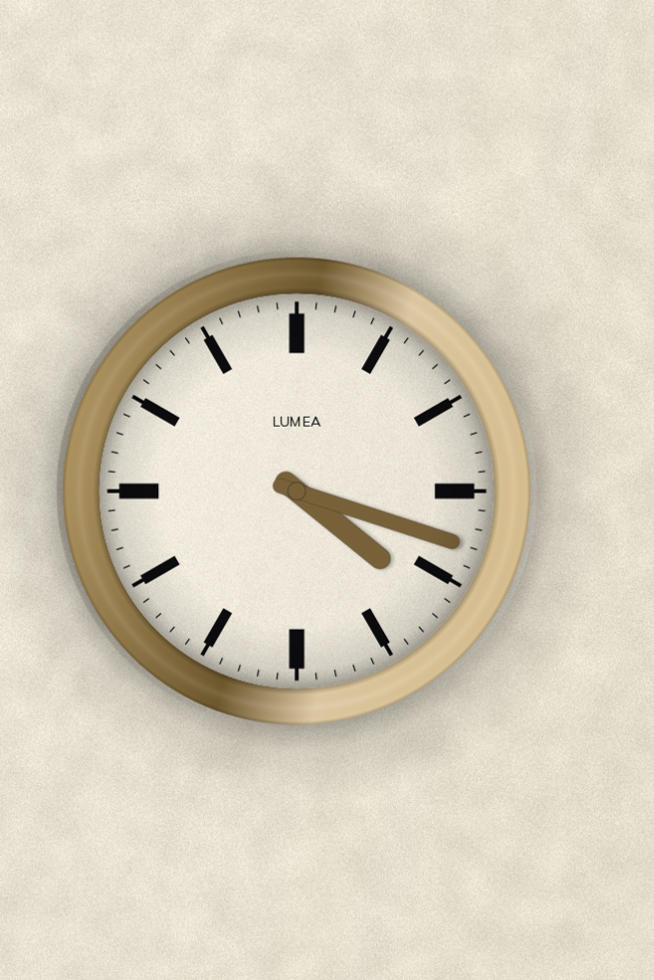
{"hour": 4, "minute": 18}
